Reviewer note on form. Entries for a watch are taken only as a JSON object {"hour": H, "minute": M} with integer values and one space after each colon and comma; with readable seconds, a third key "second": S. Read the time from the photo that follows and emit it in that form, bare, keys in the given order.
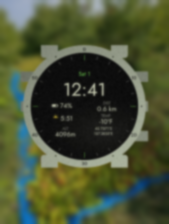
{"hour": 12, "minute": 41}
